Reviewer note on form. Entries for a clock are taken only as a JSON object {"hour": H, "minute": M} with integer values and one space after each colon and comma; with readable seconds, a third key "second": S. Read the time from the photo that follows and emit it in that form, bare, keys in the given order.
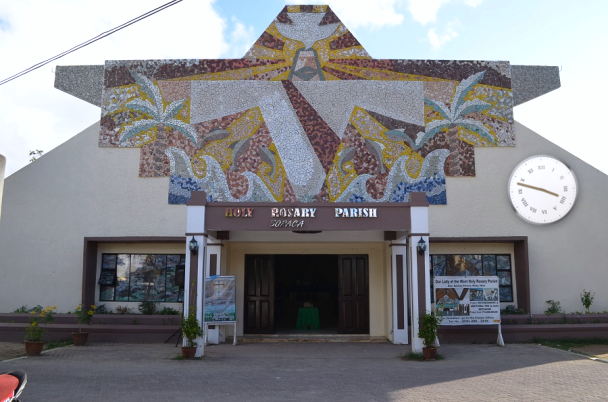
{"hour": 3, "minute": 48}
